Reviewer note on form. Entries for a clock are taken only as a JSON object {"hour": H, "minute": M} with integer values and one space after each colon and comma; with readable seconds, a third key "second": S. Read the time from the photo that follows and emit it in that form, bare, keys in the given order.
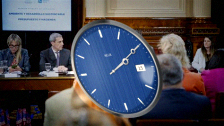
{"hour": 2, "minute": 10}
